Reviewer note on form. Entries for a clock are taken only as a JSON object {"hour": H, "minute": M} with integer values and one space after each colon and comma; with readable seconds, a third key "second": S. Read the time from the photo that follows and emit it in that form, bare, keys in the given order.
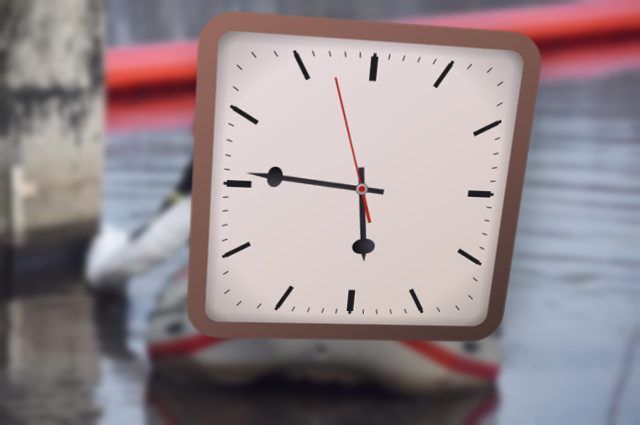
{"hour": 5, "minute": 45, "second": 57}
